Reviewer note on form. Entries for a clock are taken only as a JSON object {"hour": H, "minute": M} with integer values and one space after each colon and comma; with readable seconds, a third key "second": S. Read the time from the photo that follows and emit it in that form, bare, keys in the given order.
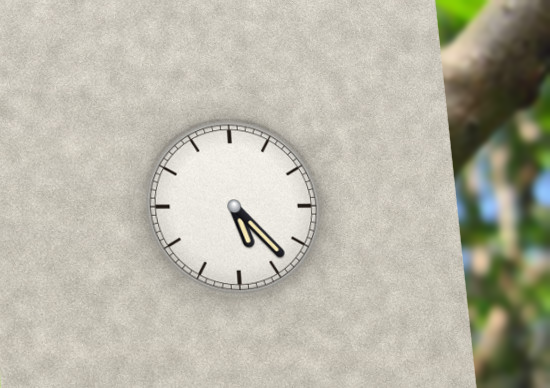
{"hour": 5, "minute": 23}
